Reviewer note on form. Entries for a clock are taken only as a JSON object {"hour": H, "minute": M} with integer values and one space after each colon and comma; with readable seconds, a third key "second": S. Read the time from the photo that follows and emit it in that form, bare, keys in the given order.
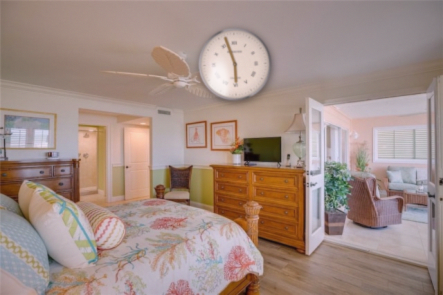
{"hour": 5, "minute": 57}
